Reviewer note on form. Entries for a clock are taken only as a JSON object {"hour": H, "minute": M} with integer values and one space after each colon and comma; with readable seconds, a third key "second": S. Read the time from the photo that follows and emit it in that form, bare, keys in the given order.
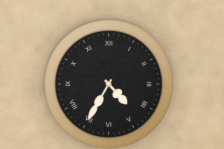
{"hour": 4, "minute": 35}
